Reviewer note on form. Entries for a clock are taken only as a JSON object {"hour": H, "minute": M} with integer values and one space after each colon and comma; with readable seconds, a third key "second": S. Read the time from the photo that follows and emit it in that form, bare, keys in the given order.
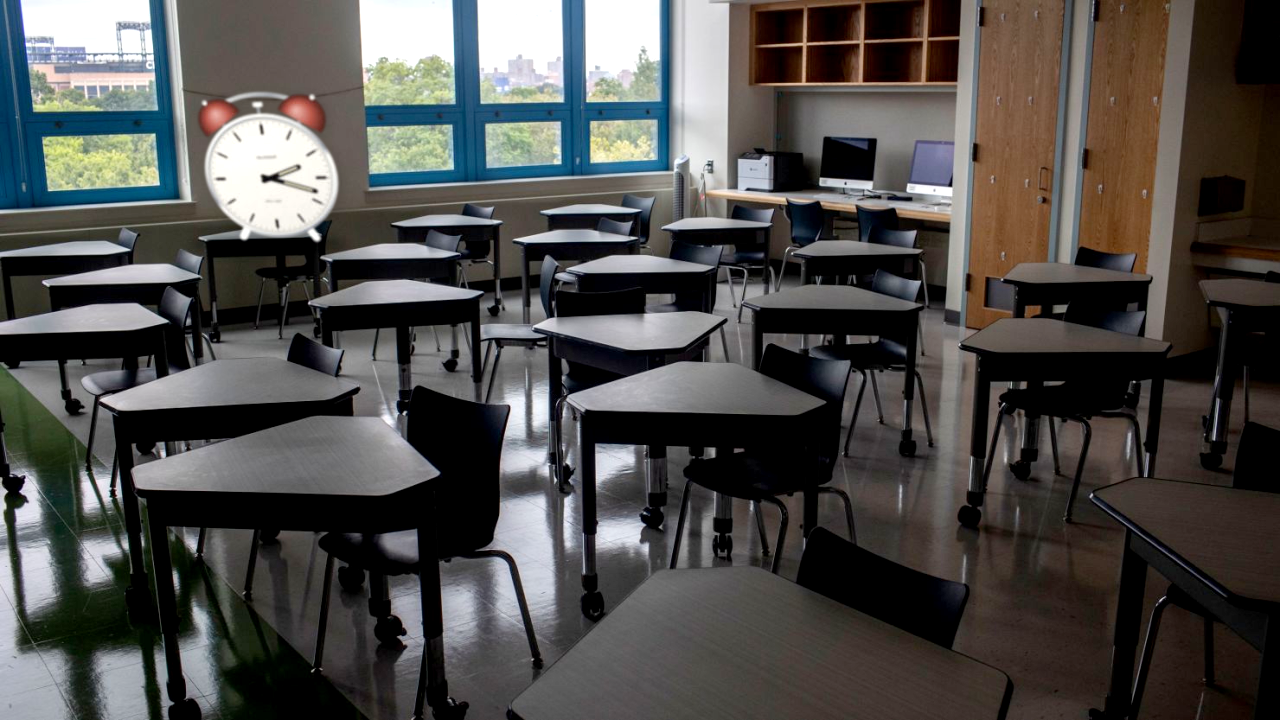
{"hour": 2, "minute": 18}
